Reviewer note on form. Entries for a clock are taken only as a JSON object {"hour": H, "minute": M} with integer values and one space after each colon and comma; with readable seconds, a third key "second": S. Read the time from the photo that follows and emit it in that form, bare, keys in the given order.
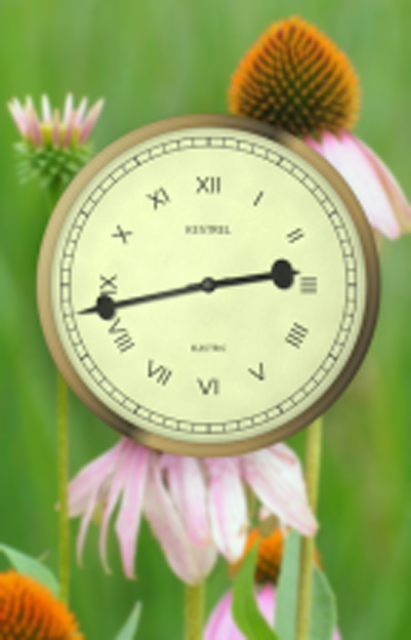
{"hour": 2, "minute": 43}
